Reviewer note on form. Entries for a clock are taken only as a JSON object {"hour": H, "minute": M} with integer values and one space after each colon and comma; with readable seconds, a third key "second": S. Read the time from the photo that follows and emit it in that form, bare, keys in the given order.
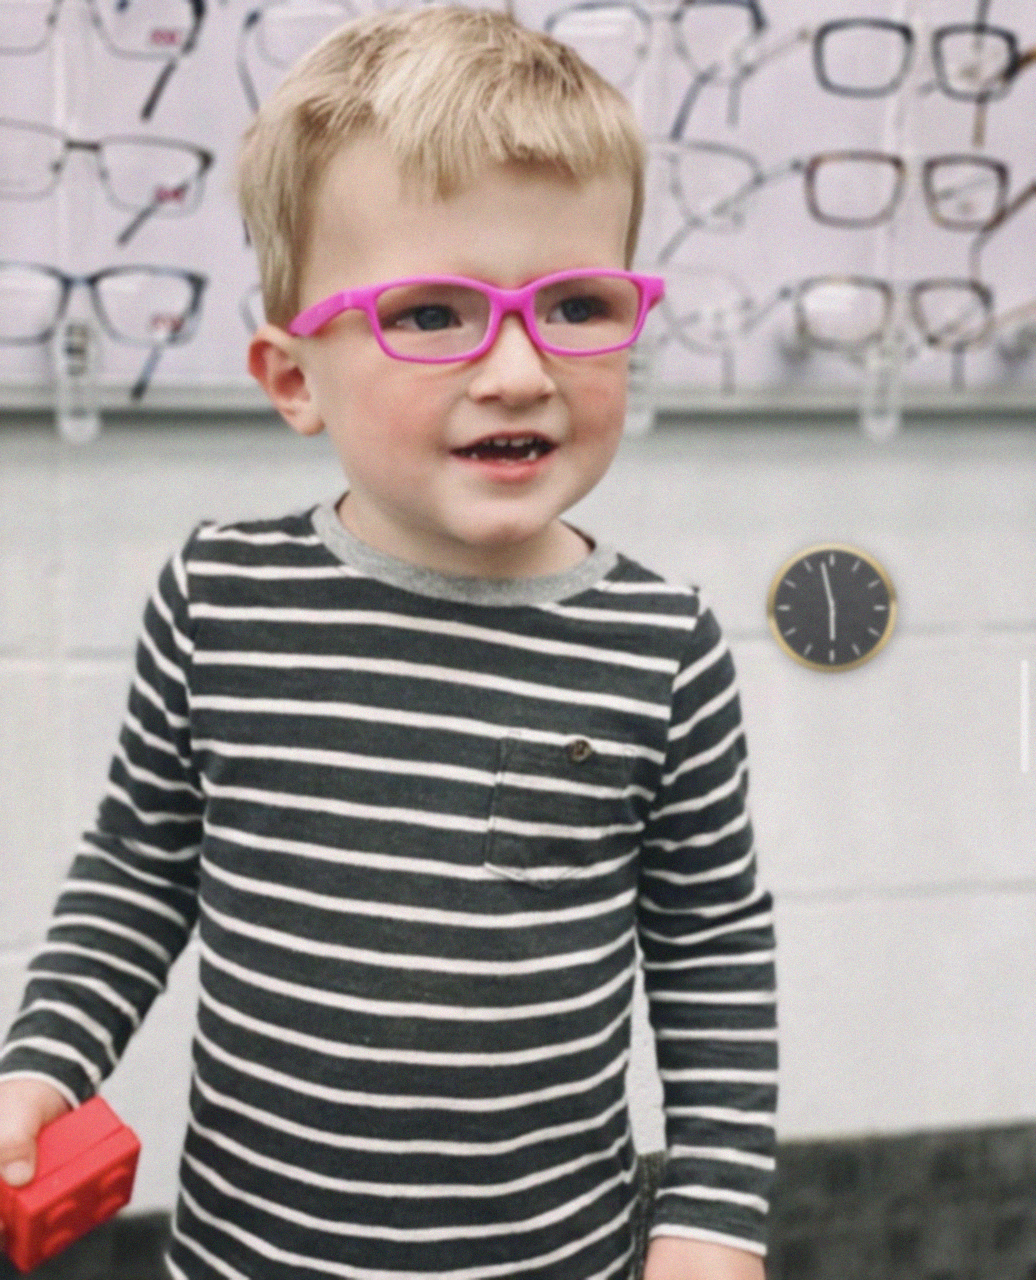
{"hour": 5, "minute": 58}
